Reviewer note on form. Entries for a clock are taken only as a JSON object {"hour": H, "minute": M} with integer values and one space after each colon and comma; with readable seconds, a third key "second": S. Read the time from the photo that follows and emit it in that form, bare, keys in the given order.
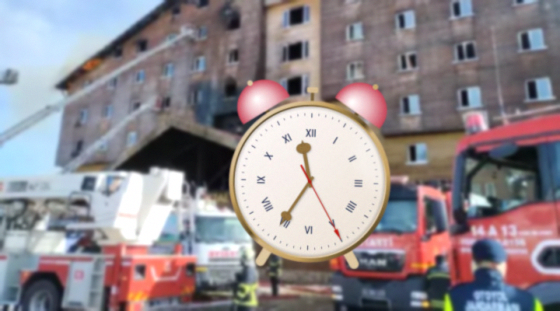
{"hour": 11, "minute": 35, "second": 25}
